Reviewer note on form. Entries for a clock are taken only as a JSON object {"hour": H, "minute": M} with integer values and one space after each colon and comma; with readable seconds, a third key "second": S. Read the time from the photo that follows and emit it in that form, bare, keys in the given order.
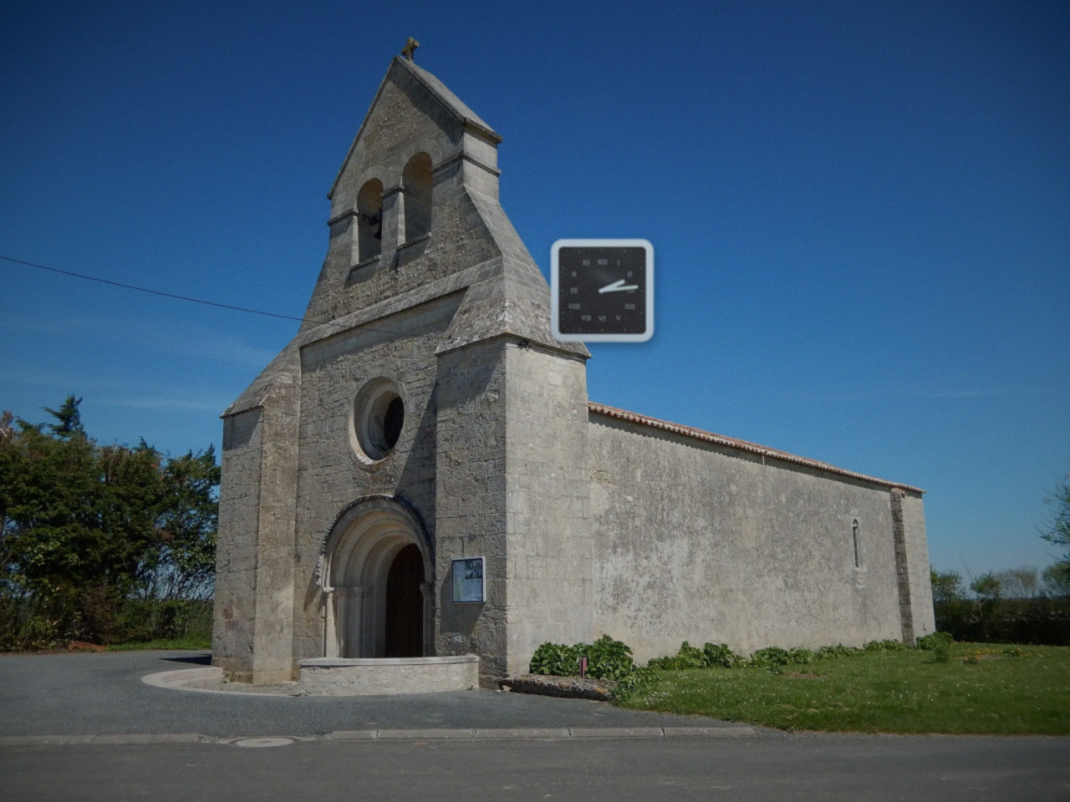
{"hour": 2, "minute": 14}
